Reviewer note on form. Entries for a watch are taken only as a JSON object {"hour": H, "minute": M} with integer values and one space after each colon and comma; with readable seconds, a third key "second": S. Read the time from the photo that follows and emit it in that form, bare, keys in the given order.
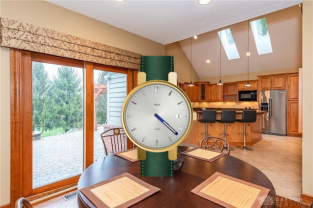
{"hour": 4, "minute": 22}
